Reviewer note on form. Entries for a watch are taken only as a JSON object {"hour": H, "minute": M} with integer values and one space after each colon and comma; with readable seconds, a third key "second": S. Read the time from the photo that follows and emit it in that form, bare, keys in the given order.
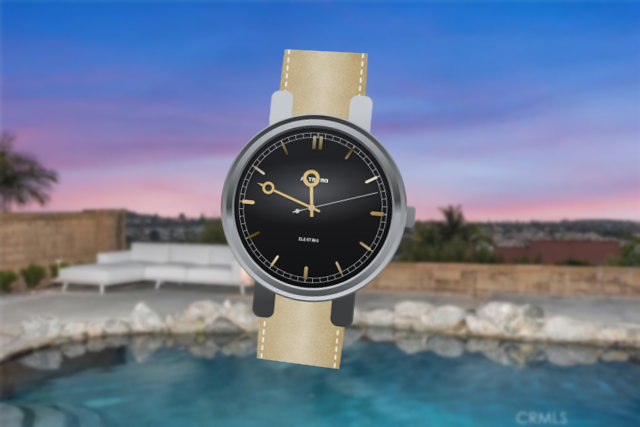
{"hour": 11, "minute": 48, "second": 12}
